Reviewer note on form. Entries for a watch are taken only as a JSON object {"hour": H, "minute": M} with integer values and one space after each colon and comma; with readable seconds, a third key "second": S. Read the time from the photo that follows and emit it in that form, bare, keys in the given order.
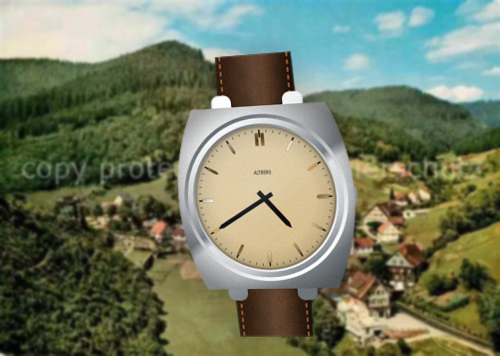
{"hour": 4, "minute": 40}
